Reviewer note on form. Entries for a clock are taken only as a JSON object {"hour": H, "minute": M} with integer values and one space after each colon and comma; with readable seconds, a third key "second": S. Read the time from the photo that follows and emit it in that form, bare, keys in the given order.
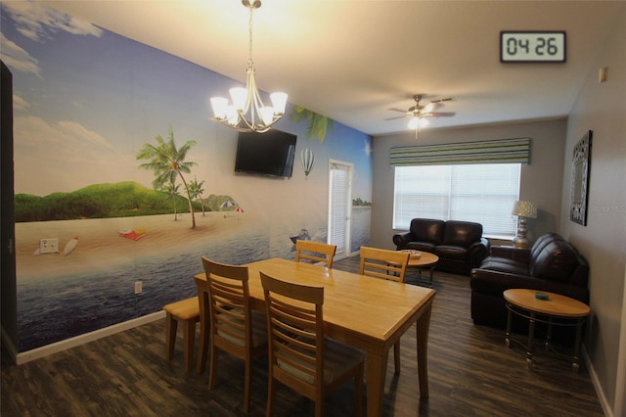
{"hour": 4, "minute": 26}
